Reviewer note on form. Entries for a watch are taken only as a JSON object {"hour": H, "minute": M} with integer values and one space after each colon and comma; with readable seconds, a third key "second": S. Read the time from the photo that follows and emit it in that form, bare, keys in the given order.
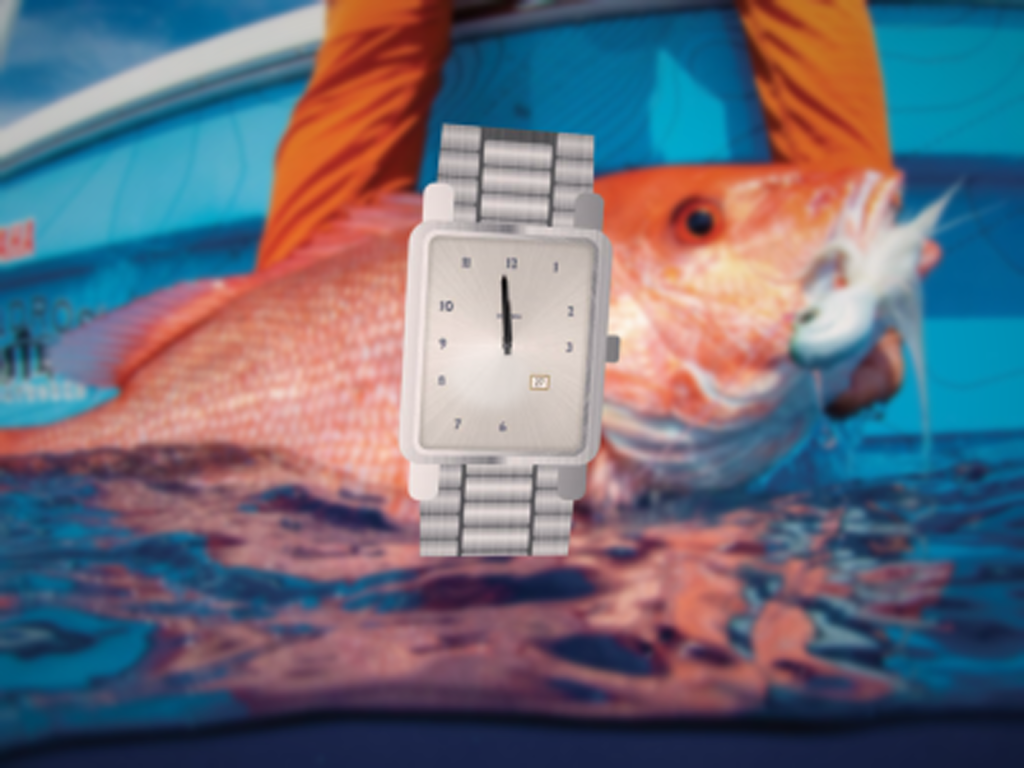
{"hour": 11, "minute": 59}
